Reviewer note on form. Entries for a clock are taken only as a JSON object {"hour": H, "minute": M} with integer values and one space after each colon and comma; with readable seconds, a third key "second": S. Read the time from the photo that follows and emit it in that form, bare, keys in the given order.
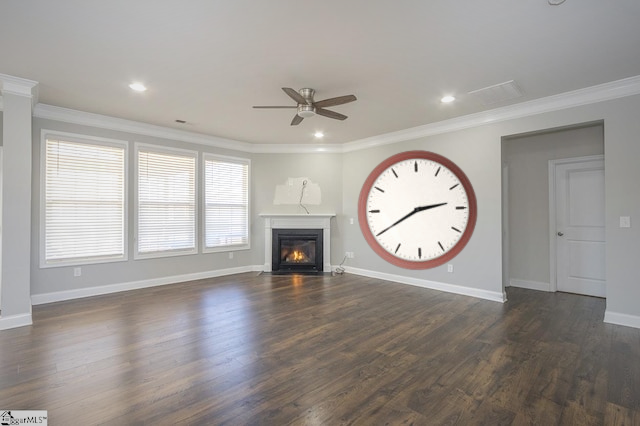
{"hour": 2, "minute": 40}
